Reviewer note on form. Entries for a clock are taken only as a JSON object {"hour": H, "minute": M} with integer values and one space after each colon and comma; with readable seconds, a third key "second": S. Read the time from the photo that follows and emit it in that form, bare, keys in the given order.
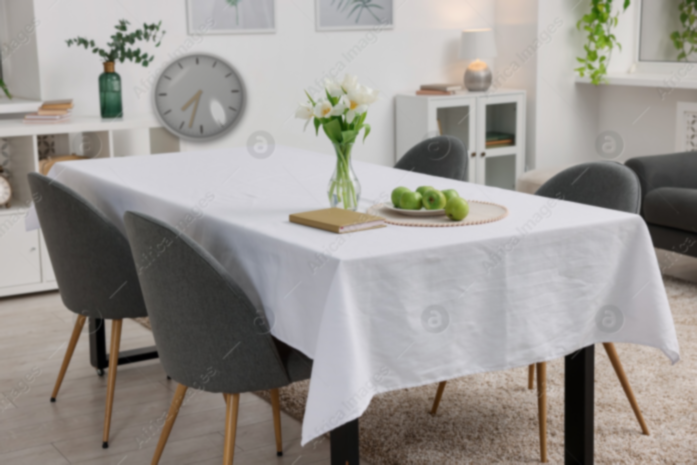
{"hour": 7, "minute": 33}
